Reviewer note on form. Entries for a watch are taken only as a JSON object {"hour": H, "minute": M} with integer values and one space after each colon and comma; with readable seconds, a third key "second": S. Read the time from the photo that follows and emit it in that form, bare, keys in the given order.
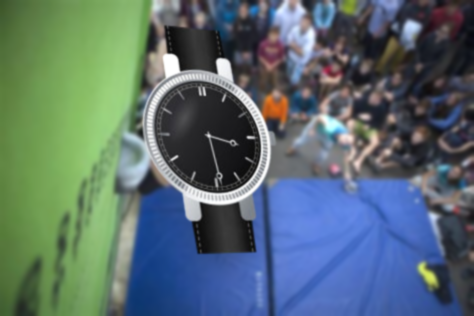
{"hour": 3, "minute": 29}
